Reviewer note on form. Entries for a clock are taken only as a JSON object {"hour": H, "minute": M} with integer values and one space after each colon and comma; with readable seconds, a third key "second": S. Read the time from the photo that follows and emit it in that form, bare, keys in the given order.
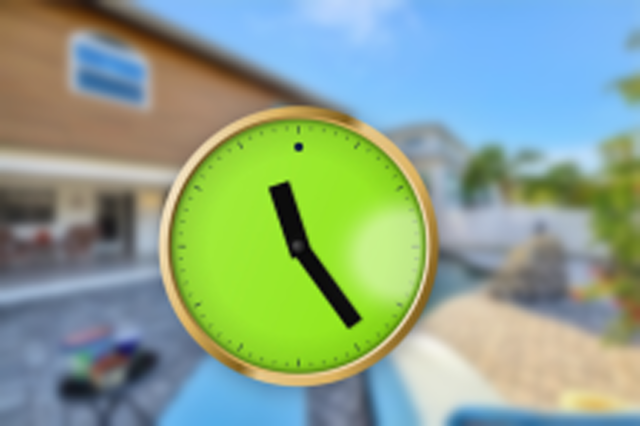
{"hour": 11, "minute": 24}
